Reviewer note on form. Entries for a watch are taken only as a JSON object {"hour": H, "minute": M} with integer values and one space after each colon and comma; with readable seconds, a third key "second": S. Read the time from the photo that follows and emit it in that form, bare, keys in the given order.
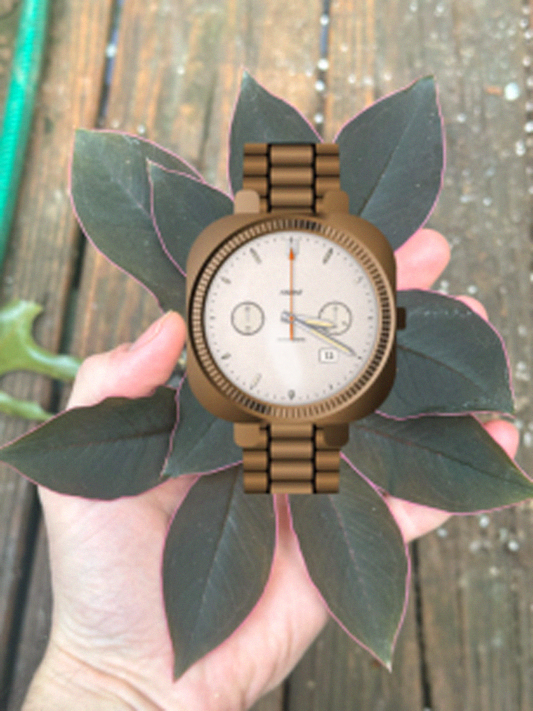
{"hour": 3, "minute": 20}
